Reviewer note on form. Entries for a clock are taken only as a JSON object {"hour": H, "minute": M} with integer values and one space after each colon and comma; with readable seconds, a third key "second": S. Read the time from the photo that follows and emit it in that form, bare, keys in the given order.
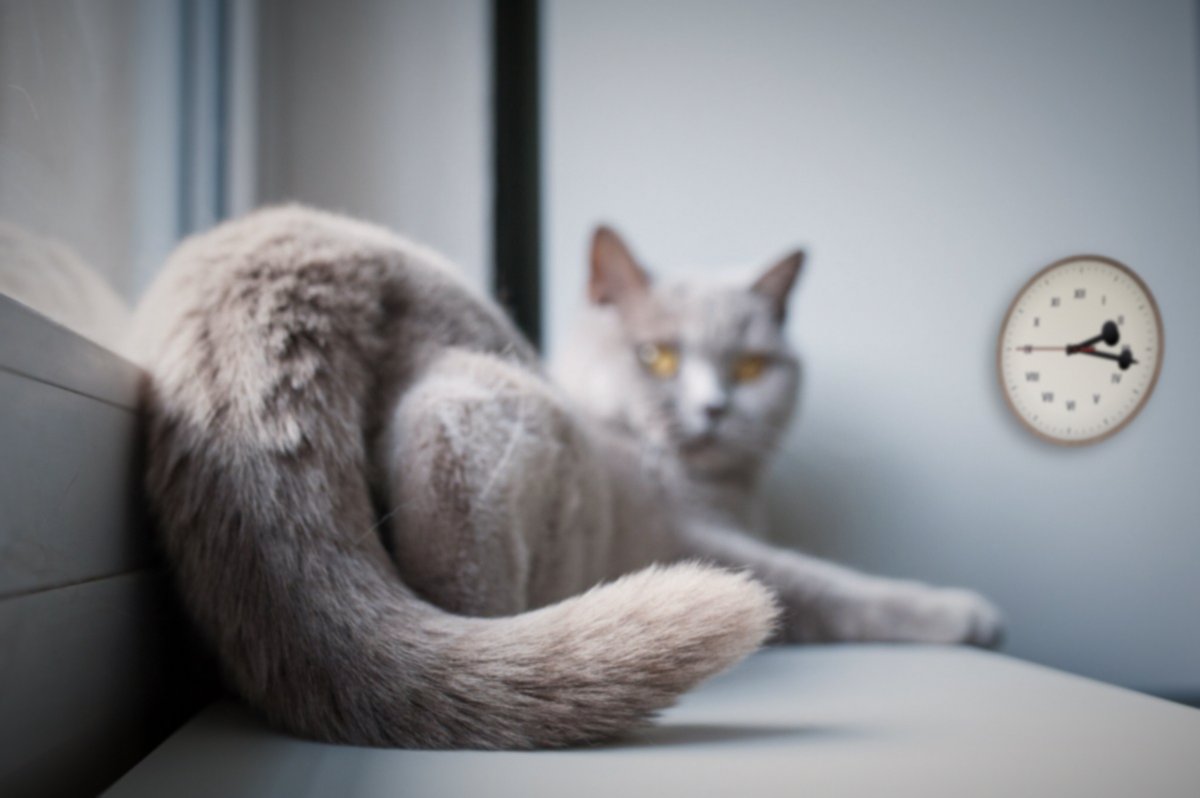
{"hour": 2, "minute": 16, "second": 45}
